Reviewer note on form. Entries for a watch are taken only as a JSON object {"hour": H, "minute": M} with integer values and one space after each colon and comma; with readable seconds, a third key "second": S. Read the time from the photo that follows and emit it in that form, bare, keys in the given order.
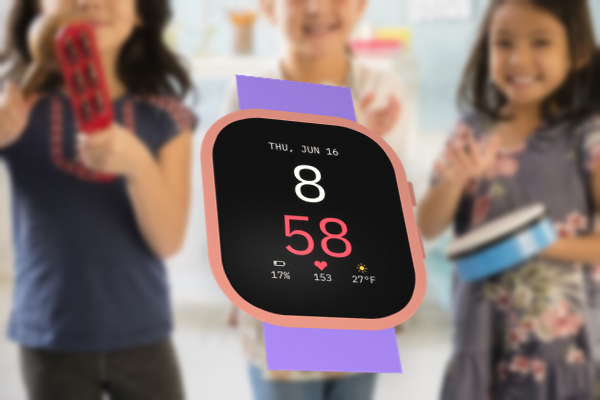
{"hour": 8, "minute": 58}
